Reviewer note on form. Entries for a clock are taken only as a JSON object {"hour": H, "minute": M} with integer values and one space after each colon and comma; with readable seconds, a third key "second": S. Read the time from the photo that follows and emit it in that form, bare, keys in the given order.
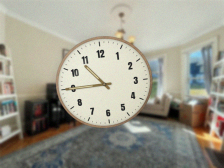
{"hour": 10, "minute": 45}
